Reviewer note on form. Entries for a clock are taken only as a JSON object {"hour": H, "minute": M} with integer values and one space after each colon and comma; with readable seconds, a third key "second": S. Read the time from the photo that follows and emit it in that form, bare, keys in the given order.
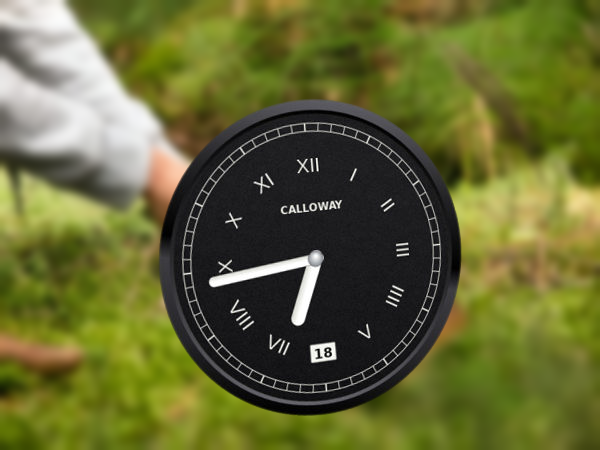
{"hour": 6, "minute": 44}
